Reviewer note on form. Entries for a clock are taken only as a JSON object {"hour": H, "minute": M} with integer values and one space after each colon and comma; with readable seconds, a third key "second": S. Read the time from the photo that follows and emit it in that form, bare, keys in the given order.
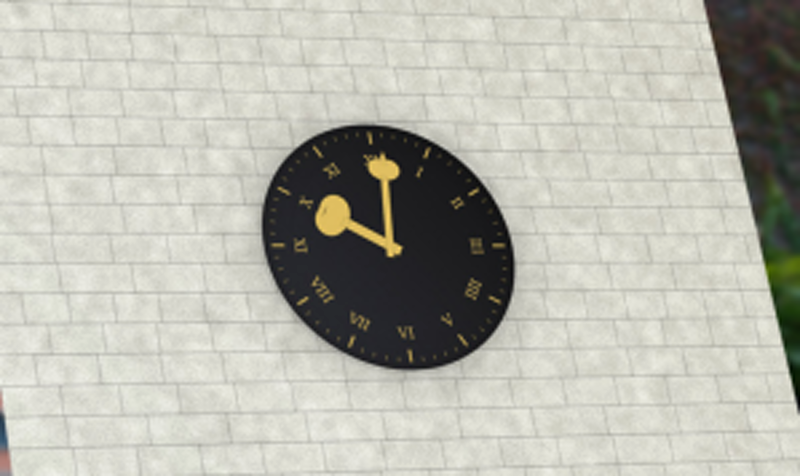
{"hour": 10, "minute": 1}
